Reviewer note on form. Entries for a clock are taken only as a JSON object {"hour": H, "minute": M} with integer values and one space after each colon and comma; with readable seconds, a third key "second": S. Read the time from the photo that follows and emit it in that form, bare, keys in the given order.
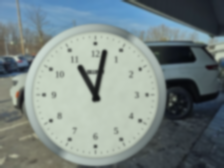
{"hour": 11, "minute": 2}
